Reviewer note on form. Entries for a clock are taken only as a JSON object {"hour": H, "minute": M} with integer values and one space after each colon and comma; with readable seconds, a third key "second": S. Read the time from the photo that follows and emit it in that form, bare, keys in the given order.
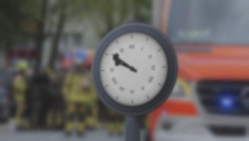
{"hour": 9, "minute": 51}
